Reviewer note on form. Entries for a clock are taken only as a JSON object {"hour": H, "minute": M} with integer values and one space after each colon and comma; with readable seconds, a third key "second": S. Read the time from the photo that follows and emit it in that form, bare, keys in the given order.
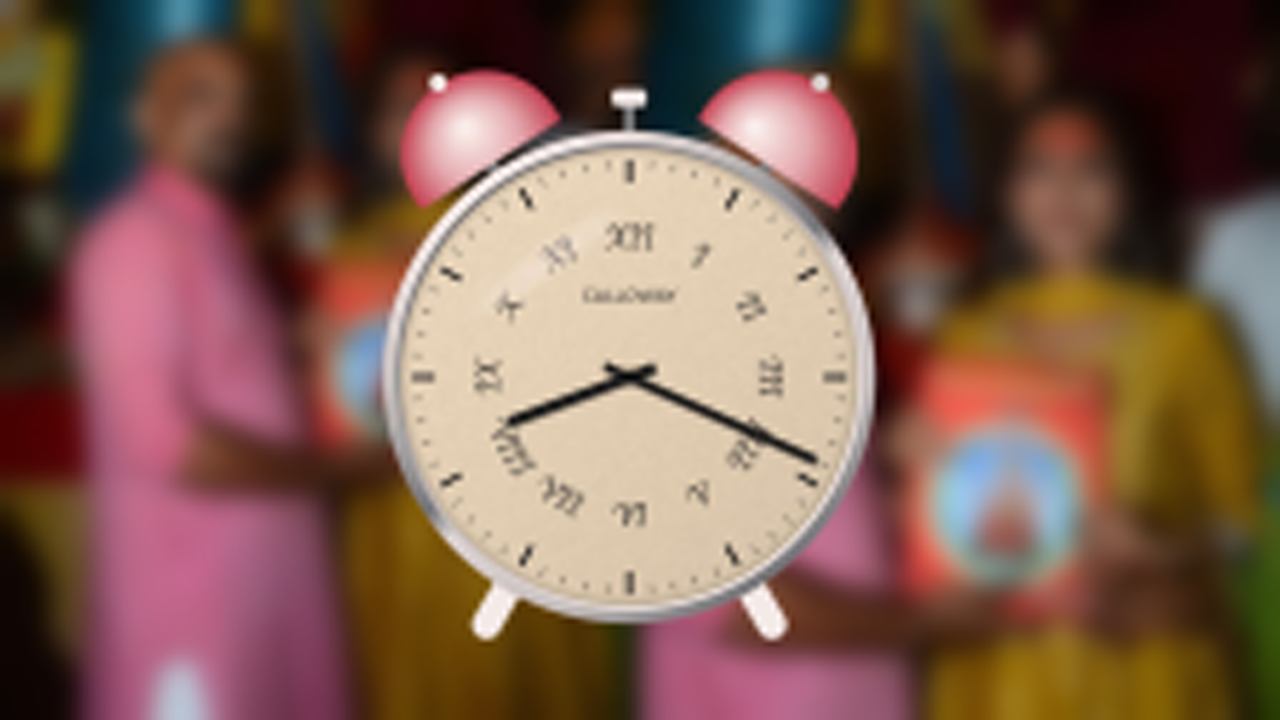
{"hour": 8, "minute": 19}
